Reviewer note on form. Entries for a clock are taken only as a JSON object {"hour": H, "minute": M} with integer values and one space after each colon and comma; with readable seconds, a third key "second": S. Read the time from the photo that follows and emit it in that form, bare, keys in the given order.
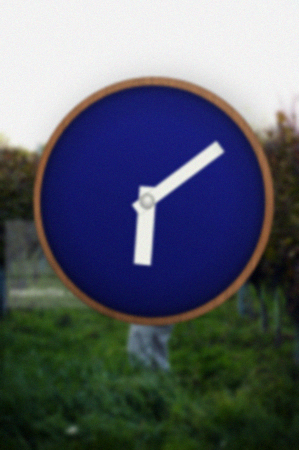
{"hour": 6, "minute": 9}
